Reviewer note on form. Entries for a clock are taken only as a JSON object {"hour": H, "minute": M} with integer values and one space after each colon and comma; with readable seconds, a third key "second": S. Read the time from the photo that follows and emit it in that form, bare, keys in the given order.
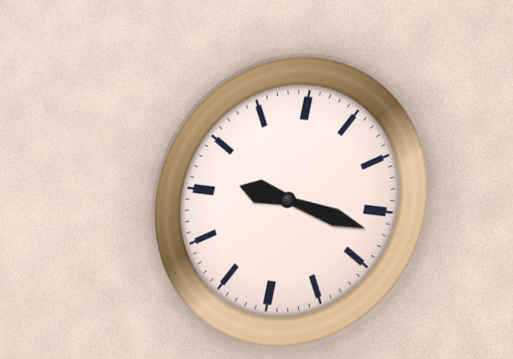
{"hour": 9, "minute": 17}
